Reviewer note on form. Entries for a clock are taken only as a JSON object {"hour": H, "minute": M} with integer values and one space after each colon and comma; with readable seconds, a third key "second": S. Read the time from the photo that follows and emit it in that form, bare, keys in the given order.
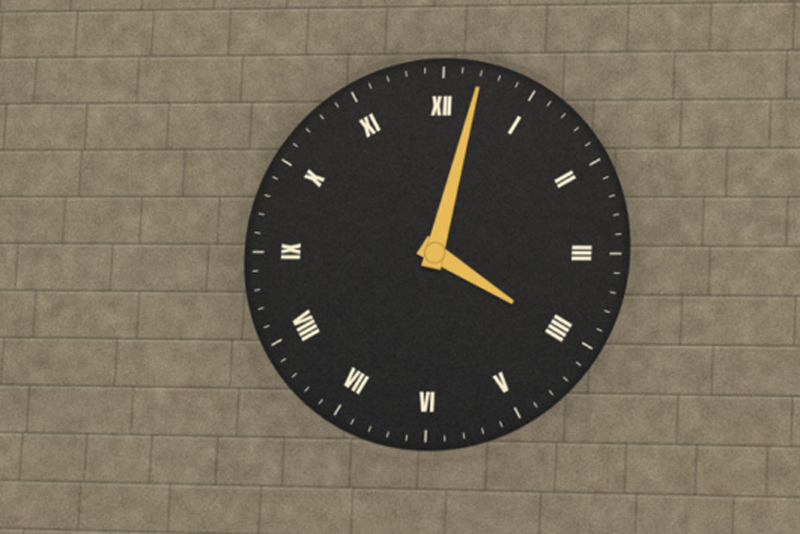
{"hour": 4, "minute": 2}
